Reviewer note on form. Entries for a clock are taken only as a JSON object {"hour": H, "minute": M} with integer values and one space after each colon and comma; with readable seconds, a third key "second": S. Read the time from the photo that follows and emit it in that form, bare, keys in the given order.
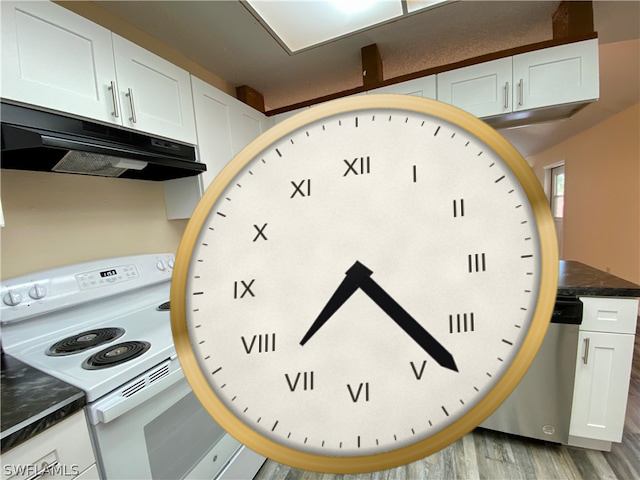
{"hour": 7, "minute": 23}
